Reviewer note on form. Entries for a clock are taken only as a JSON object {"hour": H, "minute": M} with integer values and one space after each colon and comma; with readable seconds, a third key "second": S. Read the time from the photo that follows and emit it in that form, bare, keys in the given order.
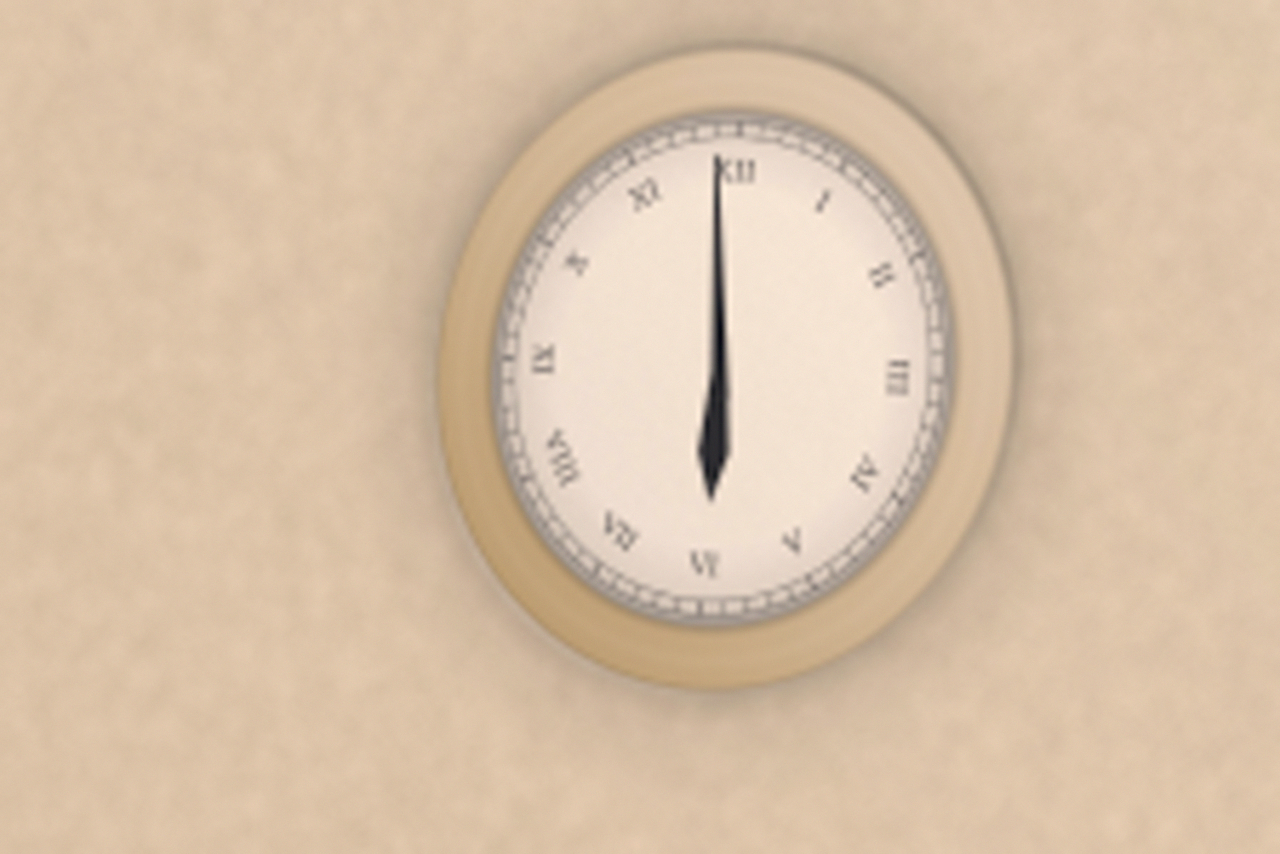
{"hour": 5, "minute": 59}
